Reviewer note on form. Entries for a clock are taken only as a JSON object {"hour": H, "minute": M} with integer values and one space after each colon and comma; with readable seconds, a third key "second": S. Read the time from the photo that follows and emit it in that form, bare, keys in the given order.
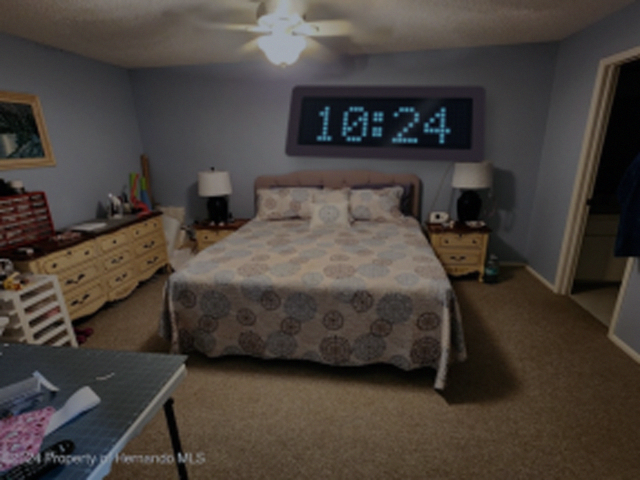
{"hour": 10, "minute": 24}
